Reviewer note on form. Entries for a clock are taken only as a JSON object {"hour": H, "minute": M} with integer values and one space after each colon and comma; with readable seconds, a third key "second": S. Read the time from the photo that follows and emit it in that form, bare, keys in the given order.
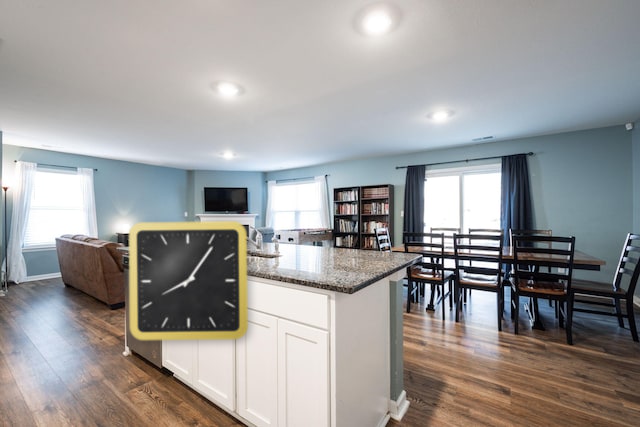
{"hour": 8, "minute": 6}
